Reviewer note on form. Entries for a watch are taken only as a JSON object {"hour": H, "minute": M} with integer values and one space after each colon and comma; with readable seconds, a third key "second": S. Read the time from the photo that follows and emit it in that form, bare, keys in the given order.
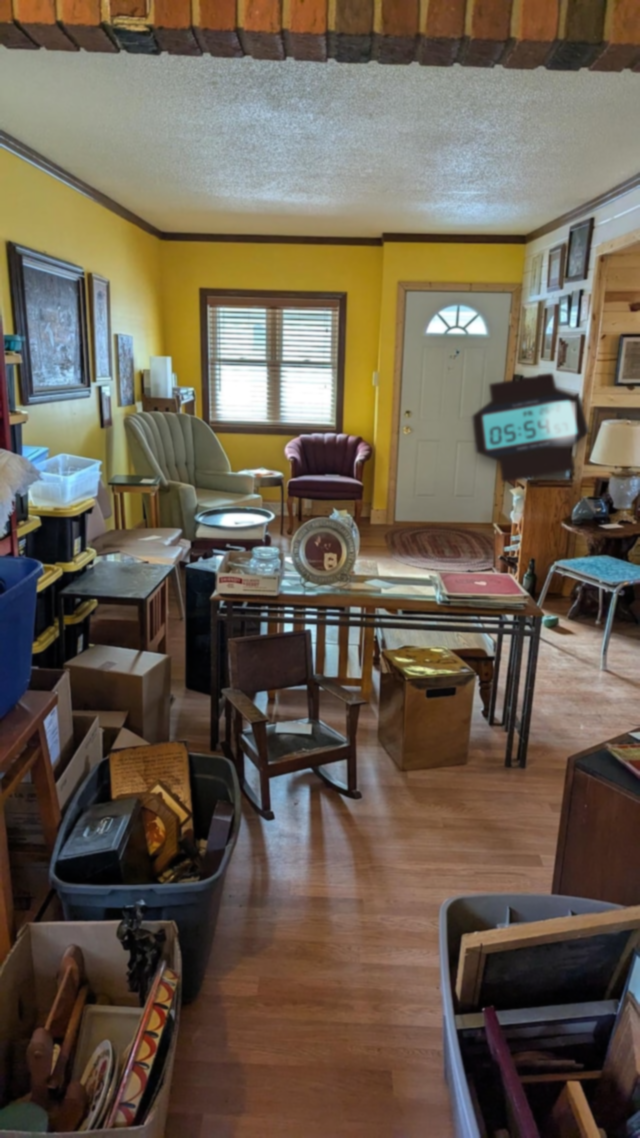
{"hour": 5, "minute": 54}
